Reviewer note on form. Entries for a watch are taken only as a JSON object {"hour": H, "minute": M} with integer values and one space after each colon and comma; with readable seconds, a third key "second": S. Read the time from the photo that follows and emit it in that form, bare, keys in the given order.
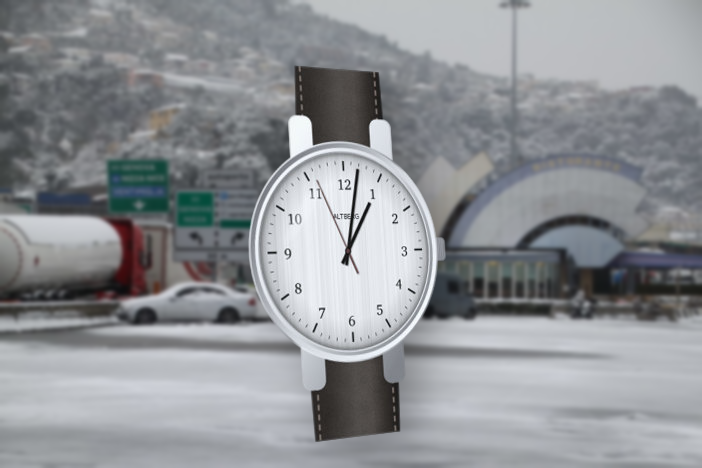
{"hour": 1, "minute": 1, "second": 56}
